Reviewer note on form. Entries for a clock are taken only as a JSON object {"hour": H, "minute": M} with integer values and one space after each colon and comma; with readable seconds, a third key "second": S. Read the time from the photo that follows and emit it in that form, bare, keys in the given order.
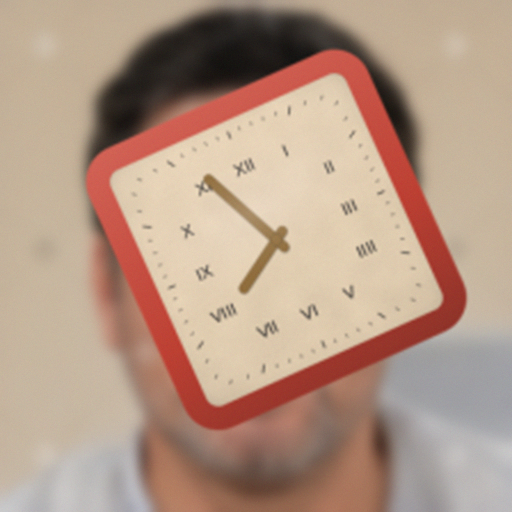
{"hour": 7, "minute": 56}
